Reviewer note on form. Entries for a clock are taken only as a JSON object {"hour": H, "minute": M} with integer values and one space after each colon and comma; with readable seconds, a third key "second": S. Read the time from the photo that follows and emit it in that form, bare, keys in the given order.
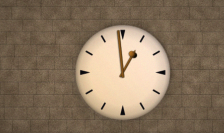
{"hour": 12, "minute": 59}
